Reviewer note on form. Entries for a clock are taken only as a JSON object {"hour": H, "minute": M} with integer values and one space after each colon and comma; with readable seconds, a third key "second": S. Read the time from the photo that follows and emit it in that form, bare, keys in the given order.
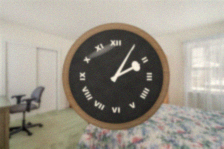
{"hour": 2, "minute": 5}
